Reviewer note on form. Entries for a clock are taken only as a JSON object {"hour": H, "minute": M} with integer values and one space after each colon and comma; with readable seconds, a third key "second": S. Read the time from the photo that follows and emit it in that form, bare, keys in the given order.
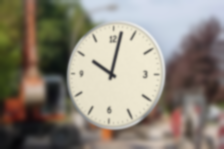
{"hour": 10, "minute": 2}
